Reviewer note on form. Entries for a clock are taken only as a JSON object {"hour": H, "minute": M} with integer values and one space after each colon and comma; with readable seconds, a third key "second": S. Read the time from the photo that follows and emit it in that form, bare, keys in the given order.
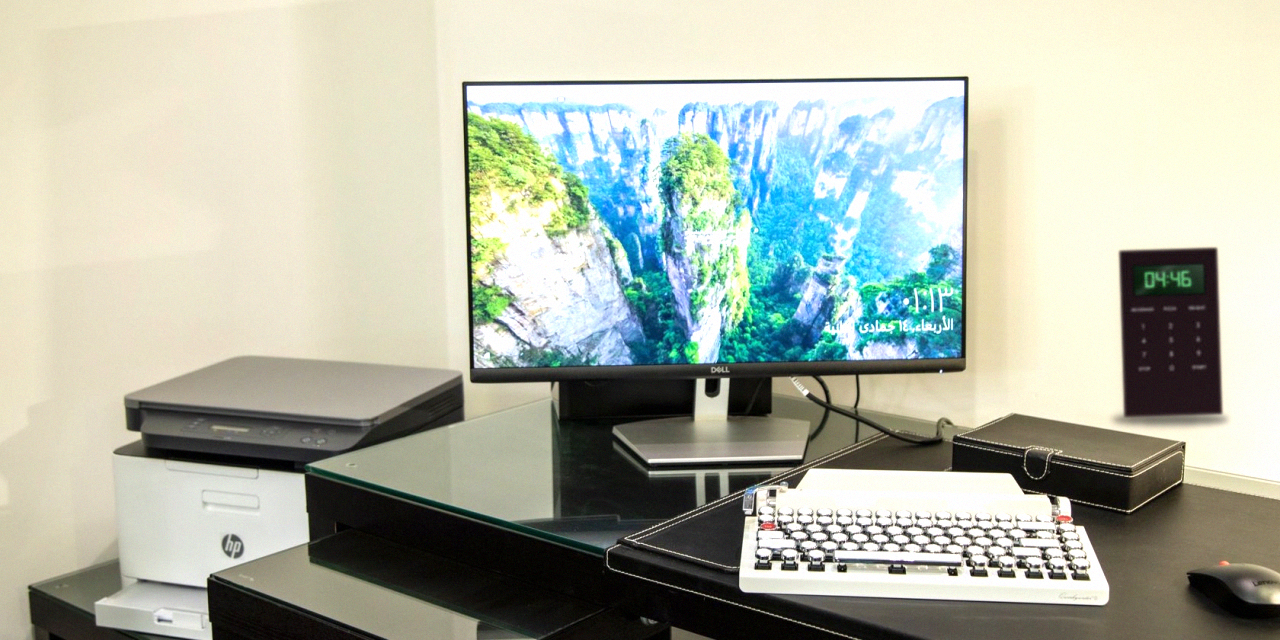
{"hour": 4, "minute": 46}
